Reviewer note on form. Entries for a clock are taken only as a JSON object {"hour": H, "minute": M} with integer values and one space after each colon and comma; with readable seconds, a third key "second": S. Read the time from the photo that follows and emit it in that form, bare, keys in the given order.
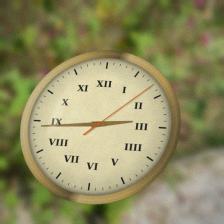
{"hour": 2, "minute": 44, "second": 8}
